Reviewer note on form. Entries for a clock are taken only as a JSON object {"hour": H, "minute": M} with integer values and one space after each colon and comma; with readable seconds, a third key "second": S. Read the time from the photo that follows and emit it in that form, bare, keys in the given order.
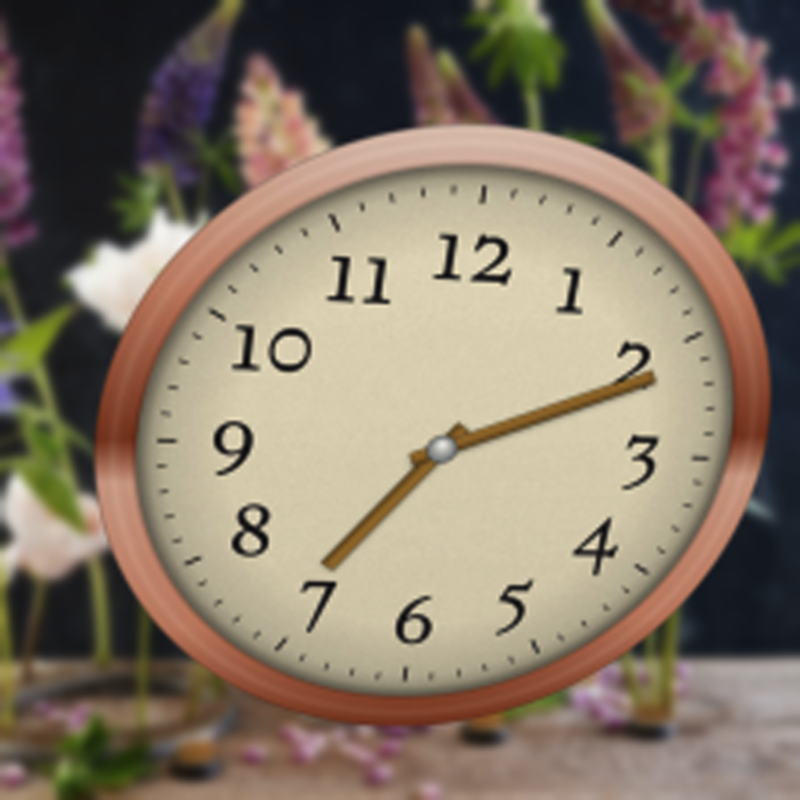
{"hour": 7, "minute": 11}
